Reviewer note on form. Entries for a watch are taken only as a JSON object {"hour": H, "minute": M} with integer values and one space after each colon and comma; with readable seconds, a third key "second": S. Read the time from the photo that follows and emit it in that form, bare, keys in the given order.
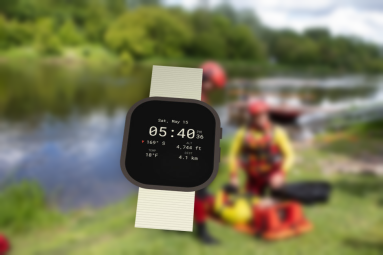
{"hour": 5, "minute": 40}
